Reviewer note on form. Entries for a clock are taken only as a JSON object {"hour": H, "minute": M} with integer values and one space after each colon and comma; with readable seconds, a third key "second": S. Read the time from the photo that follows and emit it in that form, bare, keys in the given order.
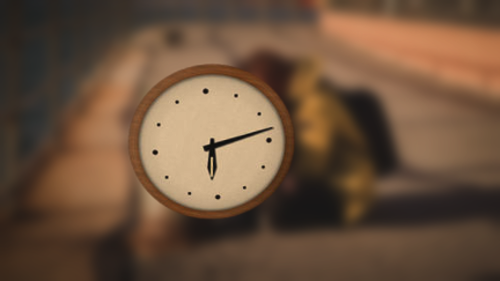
{"hour": 6, "minute": 13}
